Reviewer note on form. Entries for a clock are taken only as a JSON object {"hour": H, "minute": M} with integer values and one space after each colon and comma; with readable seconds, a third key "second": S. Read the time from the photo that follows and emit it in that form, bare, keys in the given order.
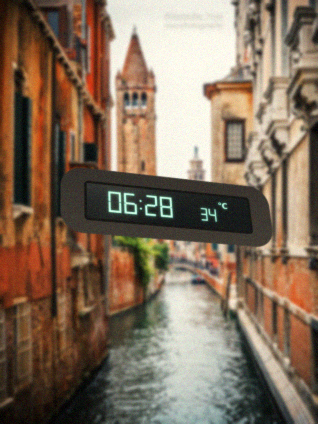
{"hour": 6, "minute": 28}
